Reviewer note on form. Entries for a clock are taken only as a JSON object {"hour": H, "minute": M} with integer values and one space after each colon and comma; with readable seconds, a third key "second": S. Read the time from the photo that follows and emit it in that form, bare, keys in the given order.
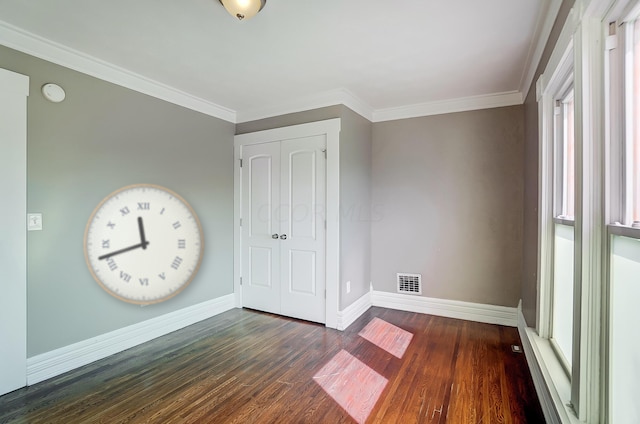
{"hour": 11, "minute": 42}
